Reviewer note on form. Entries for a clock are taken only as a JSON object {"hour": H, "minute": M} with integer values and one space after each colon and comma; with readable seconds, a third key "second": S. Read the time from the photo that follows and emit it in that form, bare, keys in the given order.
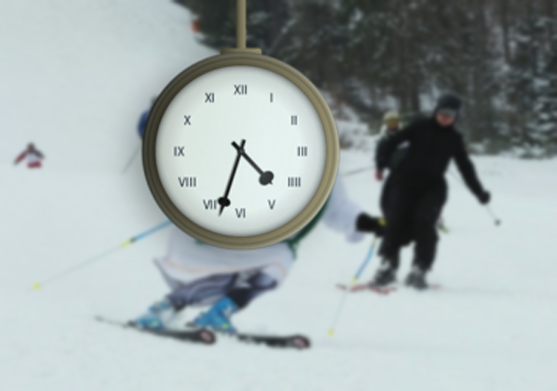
{"hour": 4, "minute": 33}
